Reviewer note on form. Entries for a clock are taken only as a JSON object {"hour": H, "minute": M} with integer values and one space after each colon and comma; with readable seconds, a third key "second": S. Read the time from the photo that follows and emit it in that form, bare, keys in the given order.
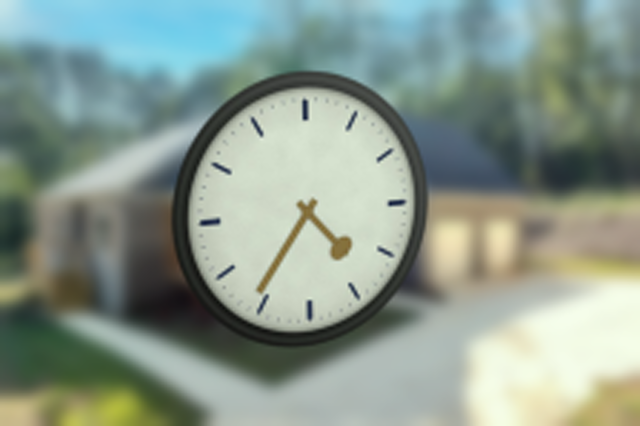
{"hour": 4, "minute": 36}
